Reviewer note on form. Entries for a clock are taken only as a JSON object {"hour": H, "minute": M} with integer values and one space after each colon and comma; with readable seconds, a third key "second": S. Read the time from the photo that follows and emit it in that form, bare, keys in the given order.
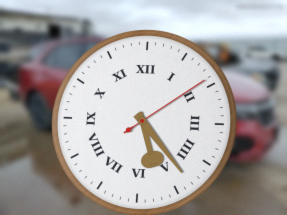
{"hour": 5, "minute": 23, "second": 9}
